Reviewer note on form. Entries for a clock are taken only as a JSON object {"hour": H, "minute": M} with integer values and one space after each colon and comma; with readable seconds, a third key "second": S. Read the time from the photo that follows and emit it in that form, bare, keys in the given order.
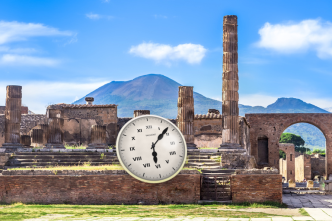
{"hour": 6, "minute": 8}
